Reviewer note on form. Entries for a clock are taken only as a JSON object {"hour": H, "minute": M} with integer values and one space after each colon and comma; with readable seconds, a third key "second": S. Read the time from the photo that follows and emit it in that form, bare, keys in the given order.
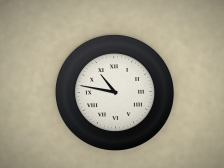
{"hour": 10, "minute": 47}
